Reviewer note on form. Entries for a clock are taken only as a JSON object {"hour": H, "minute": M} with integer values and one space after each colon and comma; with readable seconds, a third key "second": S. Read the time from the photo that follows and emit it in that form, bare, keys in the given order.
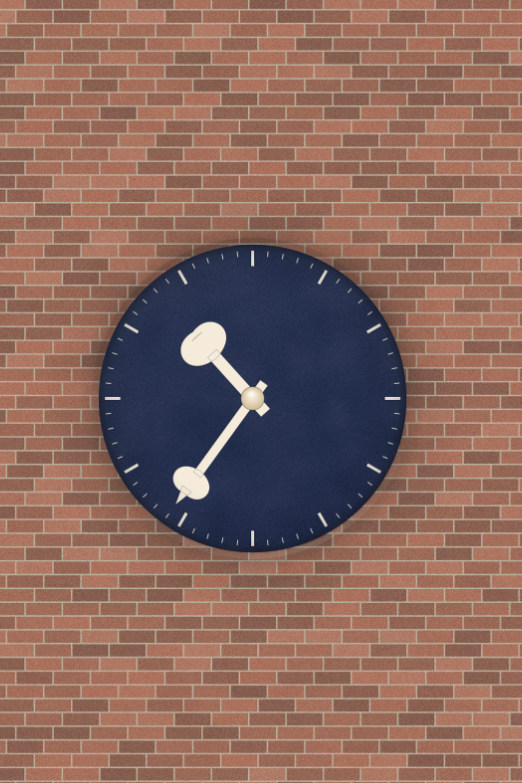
{"hour": 10, "minute": 36}
